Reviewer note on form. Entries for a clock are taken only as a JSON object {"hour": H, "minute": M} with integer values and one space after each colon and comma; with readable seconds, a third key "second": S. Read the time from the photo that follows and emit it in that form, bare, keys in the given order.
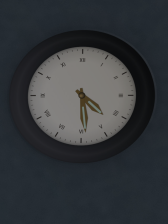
{"hour": 4, "minute": 29}
